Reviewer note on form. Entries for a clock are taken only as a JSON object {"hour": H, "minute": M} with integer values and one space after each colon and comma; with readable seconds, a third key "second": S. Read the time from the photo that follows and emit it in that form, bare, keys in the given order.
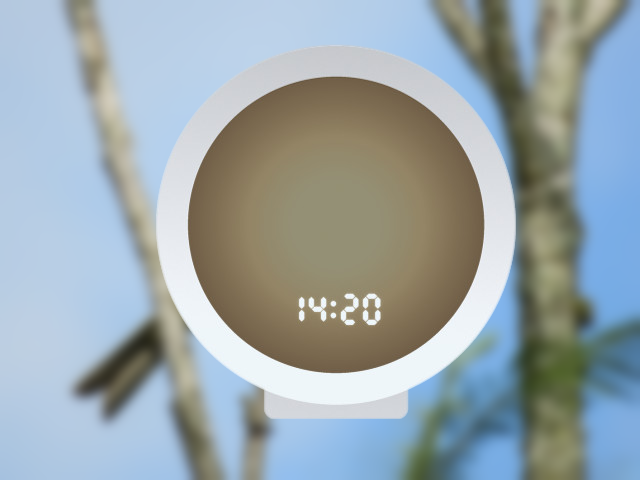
{"hour": 14, "minute": 20}
